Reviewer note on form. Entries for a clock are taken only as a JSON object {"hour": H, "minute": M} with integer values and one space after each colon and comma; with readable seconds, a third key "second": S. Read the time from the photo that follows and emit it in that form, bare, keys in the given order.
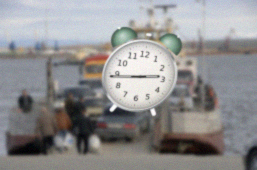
{"hour": 2, "minute": 44}
